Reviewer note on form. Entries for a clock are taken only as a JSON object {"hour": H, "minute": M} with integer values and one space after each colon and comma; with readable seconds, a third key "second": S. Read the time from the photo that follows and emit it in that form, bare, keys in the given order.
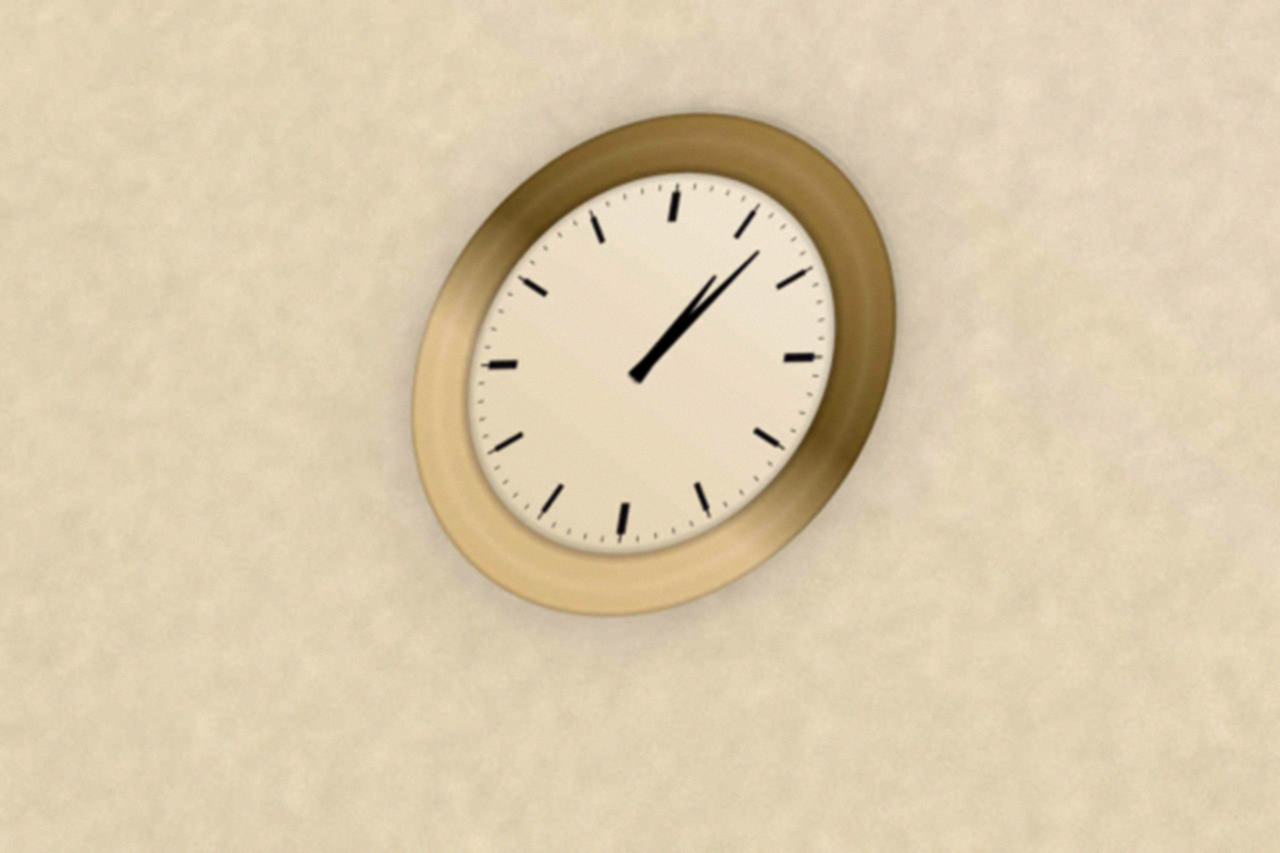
{"hour": 1, "minute": 7}
